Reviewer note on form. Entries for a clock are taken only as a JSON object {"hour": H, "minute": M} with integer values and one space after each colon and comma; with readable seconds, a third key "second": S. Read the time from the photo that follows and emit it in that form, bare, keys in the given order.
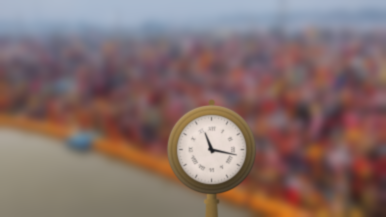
{"hour": 11, "minute": 17}
